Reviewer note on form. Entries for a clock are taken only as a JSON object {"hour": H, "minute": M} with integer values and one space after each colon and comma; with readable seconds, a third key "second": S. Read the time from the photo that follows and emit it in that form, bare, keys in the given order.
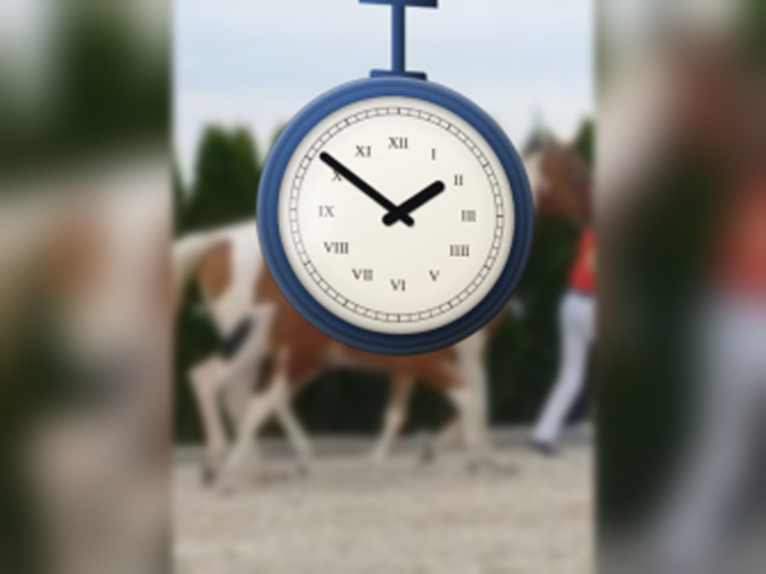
{"hour": 1, "minute": 51}
